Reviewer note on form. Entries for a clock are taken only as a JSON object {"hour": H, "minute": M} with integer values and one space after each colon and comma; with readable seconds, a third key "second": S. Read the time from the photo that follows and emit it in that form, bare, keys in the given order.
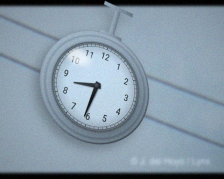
{"hour": 8, "minute": 31}
